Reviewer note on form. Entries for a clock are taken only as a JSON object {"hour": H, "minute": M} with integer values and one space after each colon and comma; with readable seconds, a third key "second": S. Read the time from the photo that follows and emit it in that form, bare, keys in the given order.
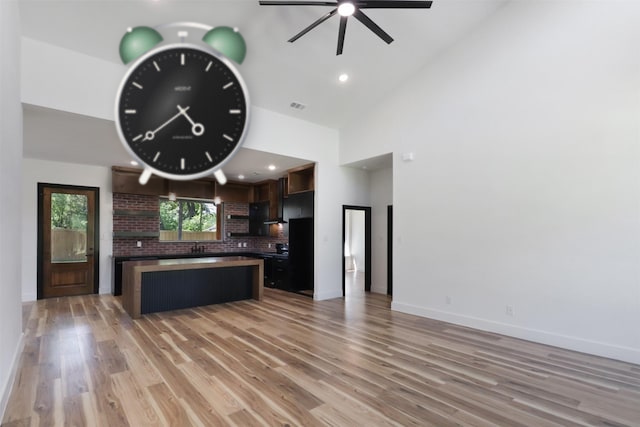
{"hour": 4, "minute": 39}
